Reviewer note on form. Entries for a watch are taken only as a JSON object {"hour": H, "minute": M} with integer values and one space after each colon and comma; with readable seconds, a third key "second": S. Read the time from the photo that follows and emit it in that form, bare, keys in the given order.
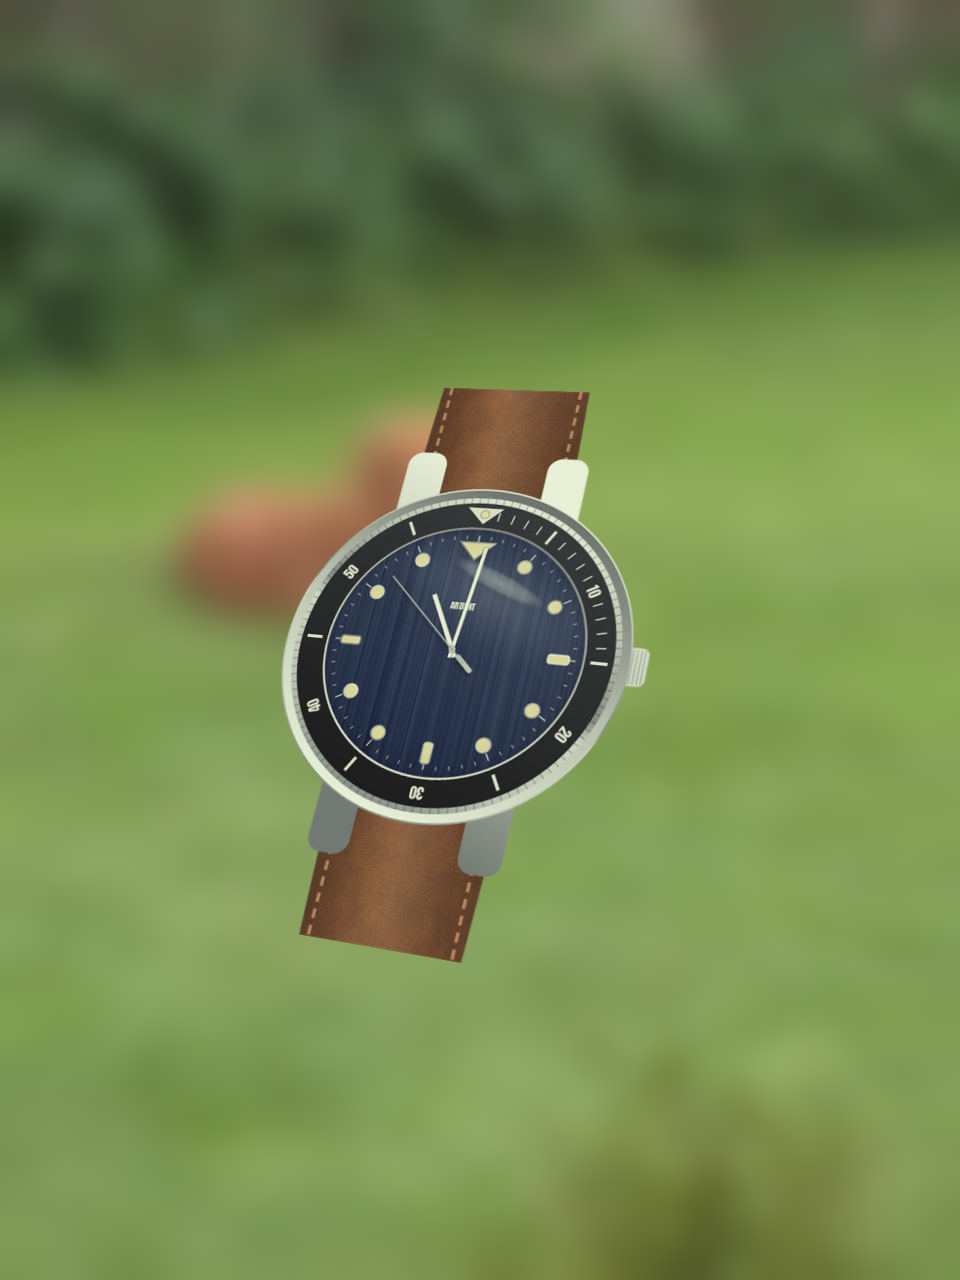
{"hour": 11, "minute": 0, "second": 52}
